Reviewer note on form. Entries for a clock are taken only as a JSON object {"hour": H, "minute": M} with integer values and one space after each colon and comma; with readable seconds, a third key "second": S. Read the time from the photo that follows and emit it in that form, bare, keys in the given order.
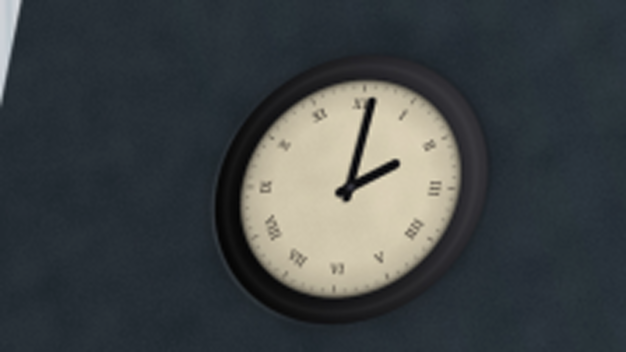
{"hour": 2, "minute": 1}
